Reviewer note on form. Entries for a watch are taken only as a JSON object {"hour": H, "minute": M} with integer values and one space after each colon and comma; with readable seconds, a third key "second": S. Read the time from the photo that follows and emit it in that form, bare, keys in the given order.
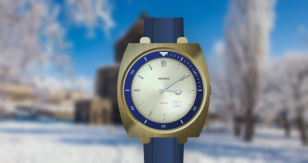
{"hour": 3, "minute": 9}
